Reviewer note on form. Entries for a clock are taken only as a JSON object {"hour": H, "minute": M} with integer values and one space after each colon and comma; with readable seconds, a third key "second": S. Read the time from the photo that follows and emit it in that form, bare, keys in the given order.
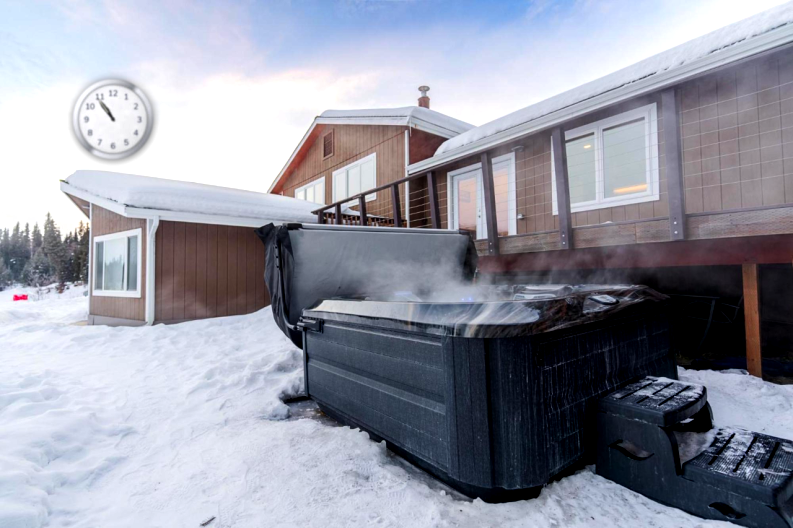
{"hour": 10, "minute": 54}
